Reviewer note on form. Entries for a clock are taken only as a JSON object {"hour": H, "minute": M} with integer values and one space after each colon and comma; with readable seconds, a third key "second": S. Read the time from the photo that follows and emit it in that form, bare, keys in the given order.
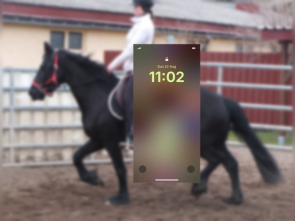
{"hour": 11, "minute": 2}
